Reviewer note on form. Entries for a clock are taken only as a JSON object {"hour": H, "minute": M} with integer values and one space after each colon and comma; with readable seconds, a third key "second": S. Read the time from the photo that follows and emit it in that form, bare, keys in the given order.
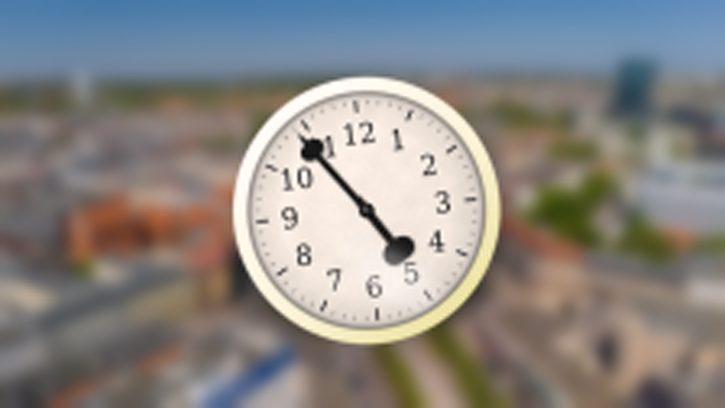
{"hour": 4, "minute": 54}
